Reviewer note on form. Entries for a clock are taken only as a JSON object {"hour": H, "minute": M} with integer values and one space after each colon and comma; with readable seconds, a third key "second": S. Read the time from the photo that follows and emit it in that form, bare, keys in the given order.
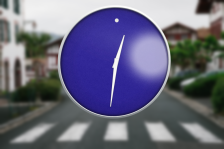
{"hour": 12, "minute": 31}
